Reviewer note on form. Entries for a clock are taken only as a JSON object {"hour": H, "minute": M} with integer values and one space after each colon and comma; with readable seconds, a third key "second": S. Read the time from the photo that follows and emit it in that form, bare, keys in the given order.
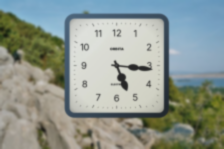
{"hour": 5, "minute": 16}
